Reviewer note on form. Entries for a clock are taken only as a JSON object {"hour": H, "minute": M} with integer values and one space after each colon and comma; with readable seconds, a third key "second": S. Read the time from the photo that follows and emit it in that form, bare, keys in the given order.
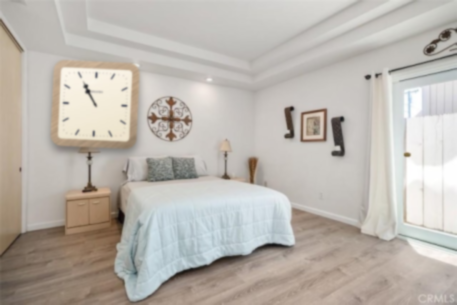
{"hour": 10, "minute": 55}
